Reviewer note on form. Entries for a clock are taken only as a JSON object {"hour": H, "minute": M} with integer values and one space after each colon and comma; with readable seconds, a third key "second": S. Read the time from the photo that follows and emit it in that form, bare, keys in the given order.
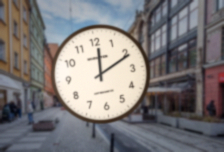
{"hour": 12, "minute": 11}
